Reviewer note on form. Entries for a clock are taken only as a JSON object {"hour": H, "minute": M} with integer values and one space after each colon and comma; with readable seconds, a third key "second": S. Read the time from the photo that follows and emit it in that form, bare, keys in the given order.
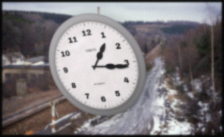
{"hour": 1, "minute": 16}
